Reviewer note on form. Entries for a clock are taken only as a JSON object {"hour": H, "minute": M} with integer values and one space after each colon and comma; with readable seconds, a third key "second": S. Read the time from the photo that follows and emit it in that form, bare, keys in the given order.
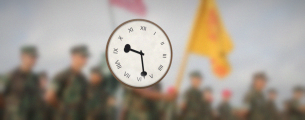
{"hour": 9, "minute": 28}
